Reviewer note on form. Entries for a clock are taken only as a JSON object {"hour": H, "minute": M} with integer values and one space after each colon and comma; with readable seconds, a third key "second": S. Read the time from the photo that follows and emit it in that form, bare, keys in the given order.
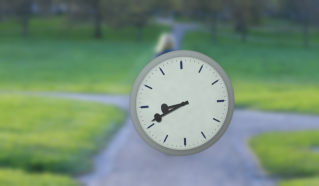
{"hour": 8, "minute": 41}
